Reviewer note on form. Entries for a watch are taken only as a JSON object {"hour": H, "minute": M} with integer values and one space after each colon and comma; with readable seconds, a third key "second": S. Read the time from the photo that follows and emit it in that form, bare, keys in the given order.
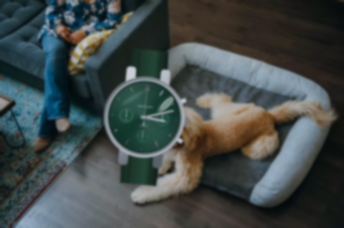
{"hour": 3, "minute": 12}
